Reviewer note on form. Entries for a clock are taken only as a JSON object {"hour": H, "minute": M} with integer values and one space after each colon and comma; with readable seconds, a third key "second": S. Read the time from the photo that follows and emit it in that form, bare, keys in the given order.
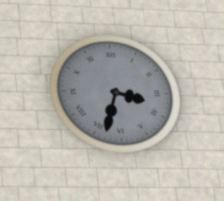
{"hour": 3, "minute": 33}
